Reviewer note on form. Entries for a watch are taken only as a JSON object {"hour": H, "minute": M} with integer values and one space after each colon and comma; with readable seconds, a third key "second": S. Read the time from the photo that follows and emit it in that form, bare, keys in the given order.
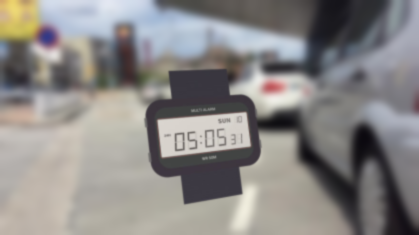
{"hour": 5, "minute": 5, "second": 31}
